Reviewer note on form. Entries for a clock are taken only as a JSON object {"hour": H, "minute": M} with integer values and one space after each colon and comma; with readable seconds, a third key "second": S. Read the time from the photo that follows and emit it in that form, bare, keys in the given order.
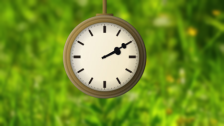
{"hour": 2, "minute": 10}
